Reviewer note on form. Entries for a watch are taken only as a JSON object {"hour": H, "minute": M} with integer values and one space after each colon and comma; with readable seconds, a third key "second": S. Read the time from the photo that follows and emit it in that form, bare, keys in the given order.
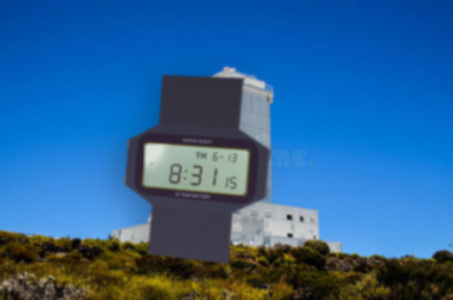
{"hour": 8, "minute": 31, "second": 15}
